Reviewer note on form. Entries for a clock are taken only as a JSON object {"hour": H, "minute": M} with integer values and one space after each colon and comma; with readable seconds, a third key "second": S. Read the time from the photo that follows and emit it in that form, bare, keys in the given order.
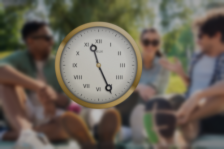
{"hour": 11, "minute": 26}
